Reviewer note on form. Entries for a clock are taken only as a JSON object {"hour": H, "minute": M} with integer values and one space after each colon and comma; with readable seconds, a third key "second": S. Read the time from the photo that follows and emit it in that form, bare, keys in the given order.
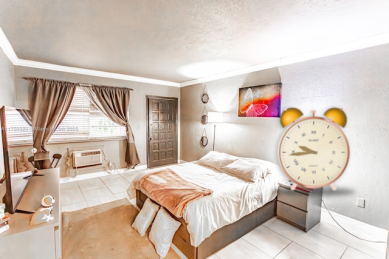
{"hour": 9, "minute": 44}
